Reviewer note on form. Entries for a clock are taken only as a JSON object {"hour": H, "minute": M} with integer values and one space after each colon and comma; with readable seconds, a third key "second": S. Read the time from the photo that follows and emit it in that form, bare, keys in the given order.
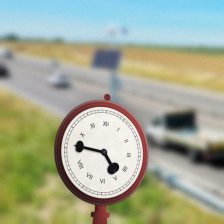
{"hour": 4, "minute": 46}
